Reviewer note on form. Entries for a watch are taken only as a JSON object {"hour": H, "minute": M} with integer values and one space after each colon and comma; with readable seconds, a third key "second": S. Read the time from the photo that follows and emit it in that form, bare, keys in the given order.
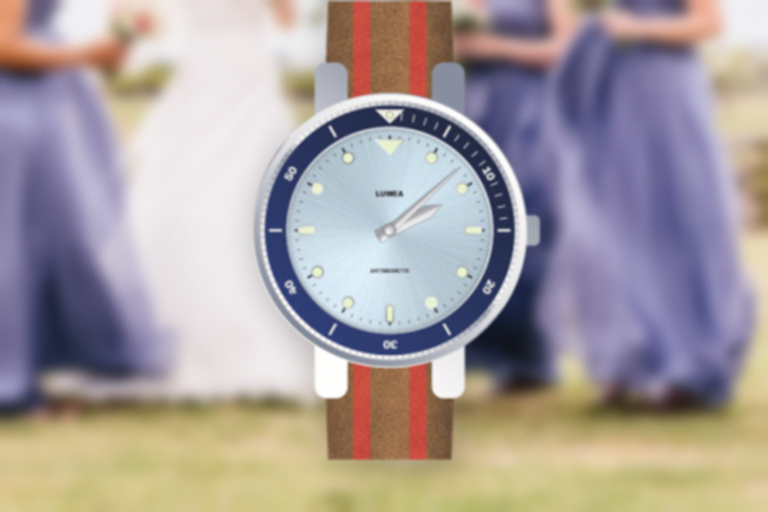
{"hour": 2, "minute": 8}
